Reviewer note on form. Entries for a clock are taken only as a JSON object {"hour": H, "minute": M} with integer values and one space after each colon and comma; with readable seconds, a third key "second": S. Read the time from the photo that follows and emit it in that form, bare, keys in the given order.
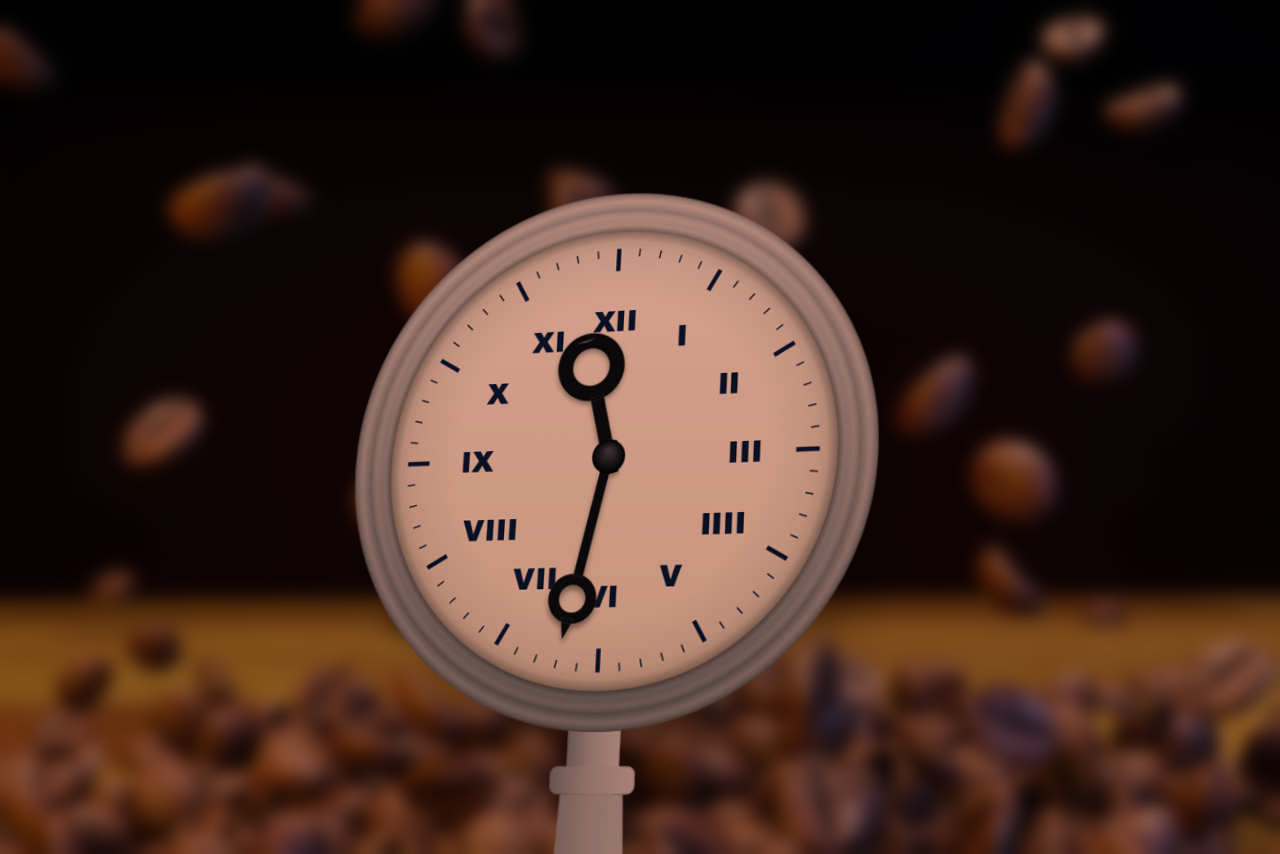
{"hour": 11, "minute": 32}
